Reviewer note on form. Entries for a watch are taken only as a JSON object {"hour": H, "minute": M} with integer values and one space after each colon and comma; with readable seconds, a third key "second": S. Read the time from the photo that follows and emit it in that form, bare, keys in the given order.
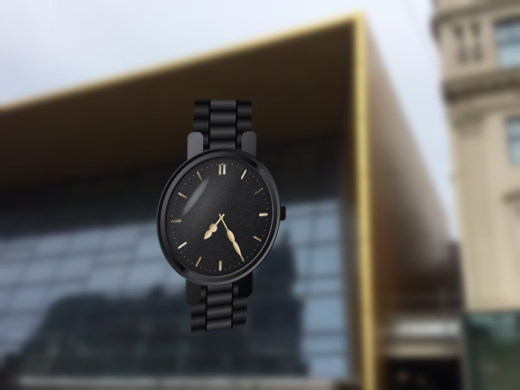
{"hour": 7, "minute": 25}
